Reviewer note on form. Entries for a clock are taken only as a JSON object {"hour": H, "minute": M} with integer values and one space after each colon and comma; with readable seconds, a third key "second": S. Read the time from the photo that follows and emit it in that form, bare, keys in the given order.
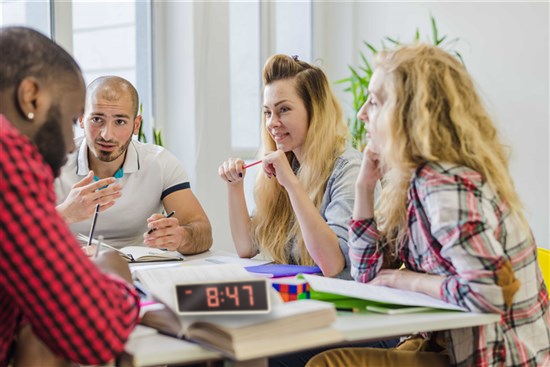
{"hour": 8, "minute": 47}
